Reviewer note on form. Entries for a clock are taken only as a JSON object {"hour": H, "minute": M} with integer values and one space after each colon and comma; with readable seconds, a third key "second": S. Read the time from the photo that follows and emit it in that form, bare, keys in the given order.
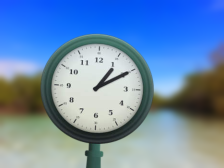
{"hour": 1, "minute": 10}
